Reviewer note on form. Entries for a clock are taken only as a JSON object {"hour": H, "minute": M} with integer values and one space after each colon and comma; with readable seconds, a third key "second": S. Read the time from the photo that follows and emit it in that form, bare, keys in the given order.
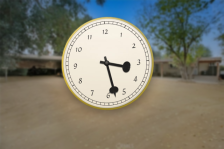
{"hour": 3, "minute": 28}
